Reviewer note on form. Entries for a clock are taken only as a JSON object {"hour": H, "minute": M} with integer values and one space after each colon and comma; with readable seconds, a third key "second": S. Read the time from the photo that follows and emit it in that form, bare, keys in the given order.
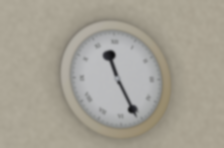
{"hour": 11, "minute": 26}
